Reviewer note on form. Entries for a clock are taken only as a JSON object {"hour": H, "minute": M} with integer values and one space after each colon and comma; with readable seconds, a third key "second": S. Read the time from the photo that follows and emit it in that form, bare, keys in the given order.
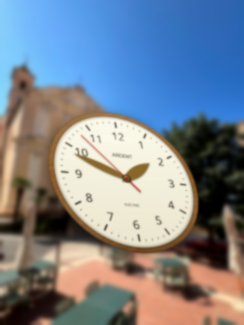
{"hour": 1, "minute": 48, "second": 53}
